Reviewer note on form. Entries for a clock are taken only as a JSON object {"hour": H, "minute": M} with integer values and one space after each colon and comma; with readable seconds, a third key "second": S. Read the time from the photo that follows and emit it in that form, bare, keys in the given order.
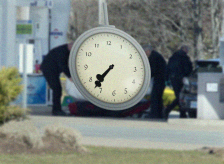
{"hour": 7, "minute": 37}
